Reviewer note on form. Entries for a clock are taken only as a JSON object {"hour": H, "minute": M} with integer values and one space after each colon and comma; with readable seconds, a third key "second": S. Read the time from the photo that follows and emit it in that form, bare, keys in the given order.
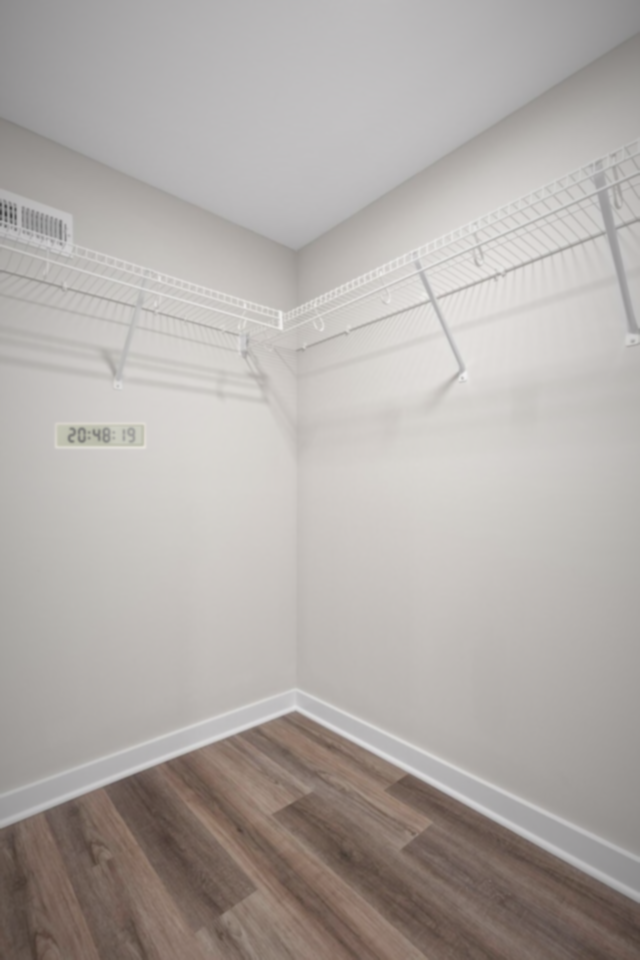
{"hour": 20, "minute": 48, "second": 19}
